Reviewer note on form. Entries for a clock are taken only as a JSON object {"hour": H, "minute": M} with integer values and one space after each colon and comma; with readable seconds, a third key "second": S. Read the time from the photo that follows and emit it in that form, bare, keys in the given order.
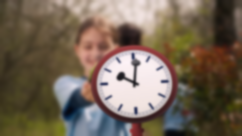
{"hour": 10, "minute": 1}
